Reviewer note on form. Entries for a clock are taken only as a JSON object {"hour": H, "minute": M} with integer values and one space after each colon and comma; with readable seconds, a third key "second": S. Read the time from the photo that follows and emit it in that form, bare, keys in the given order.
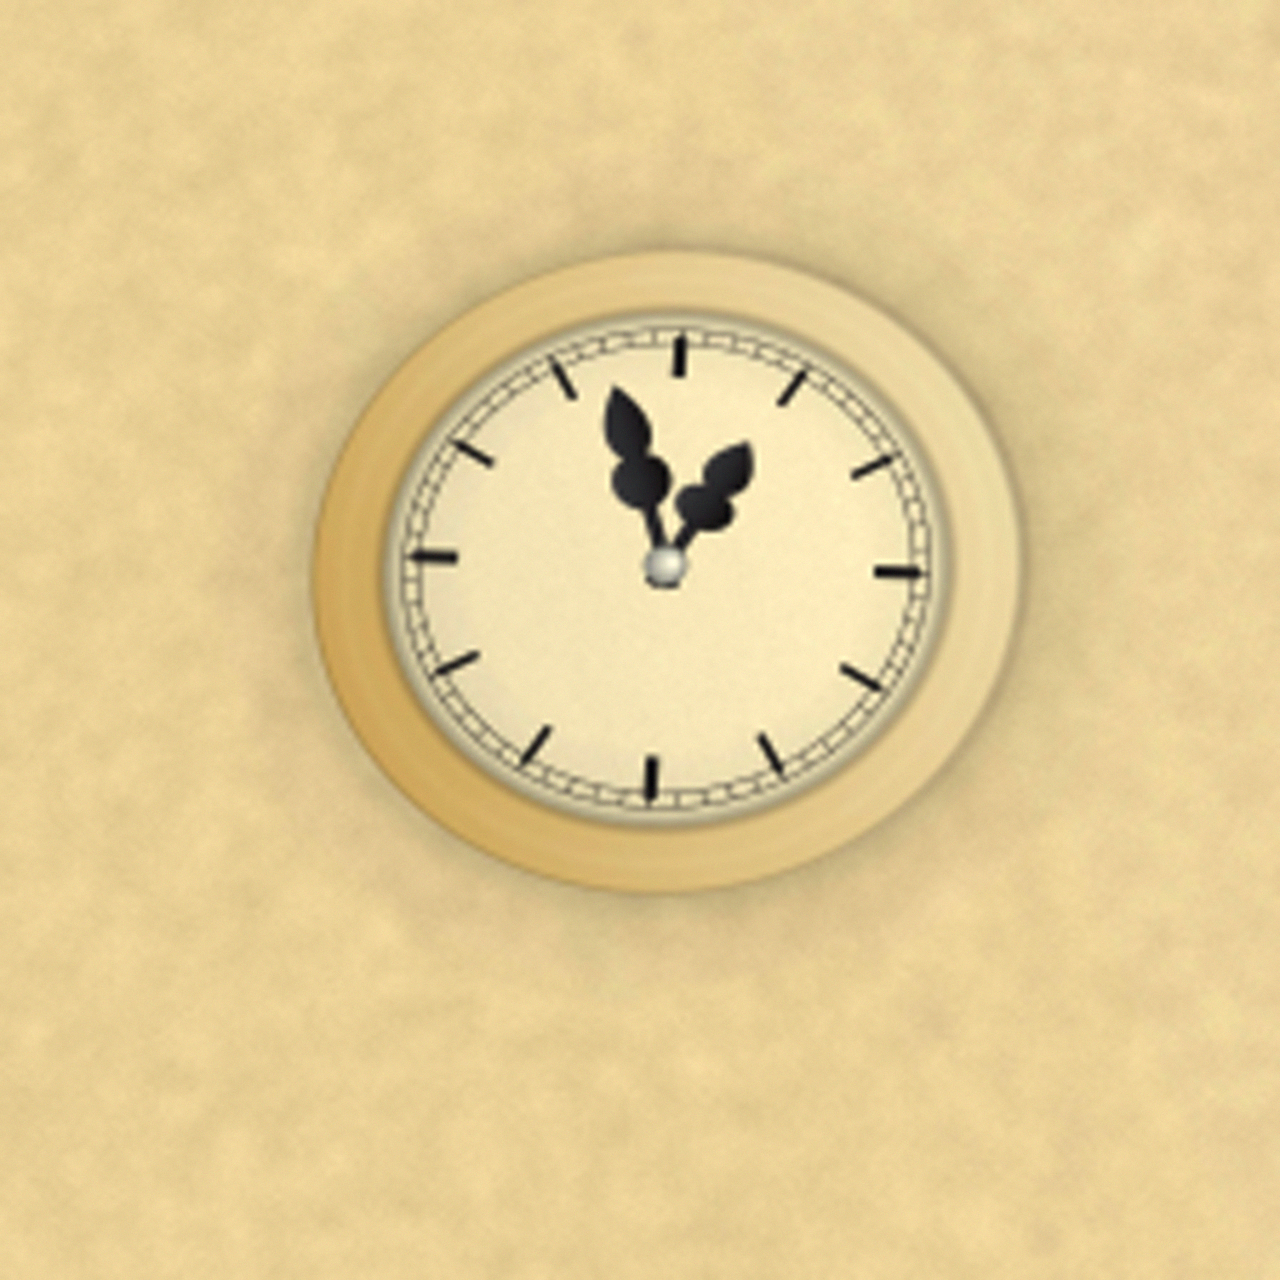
{"hour": 12, "minute": 57}
